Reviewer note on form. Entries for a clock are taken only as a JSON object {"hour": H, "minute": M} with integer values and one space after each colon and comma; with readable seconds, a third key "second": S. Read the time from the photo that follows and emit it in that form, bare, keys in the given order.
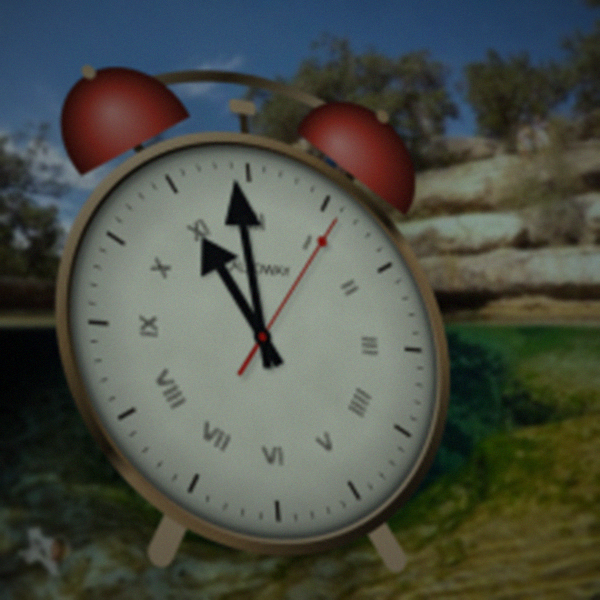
{"hour": 10, "minute": 59, "second": 6}
